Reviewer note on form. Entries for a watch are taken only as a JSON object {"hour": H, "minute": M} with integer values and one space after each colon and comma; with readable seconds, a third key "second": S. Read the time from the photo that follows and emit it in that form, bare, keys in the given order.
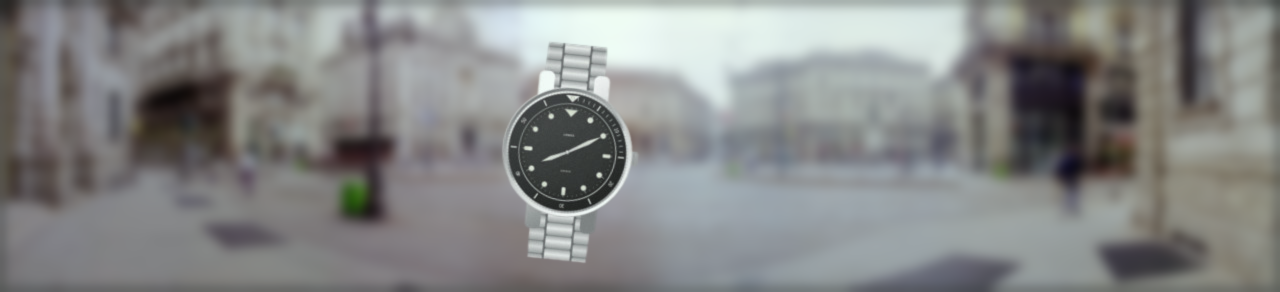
{"hour": 8, "minute": 10}
